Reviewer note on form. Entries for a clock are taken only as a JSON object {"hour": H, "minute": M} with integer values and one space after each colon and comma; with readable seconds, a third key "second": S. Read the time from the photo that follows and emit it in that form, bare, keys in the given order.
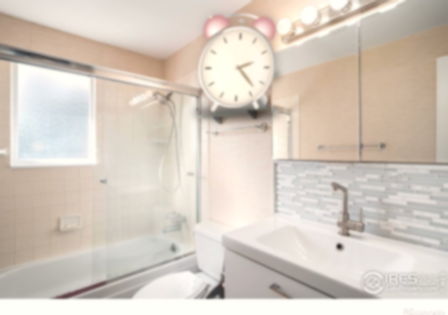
{"hour": 2, "minute": 23}
